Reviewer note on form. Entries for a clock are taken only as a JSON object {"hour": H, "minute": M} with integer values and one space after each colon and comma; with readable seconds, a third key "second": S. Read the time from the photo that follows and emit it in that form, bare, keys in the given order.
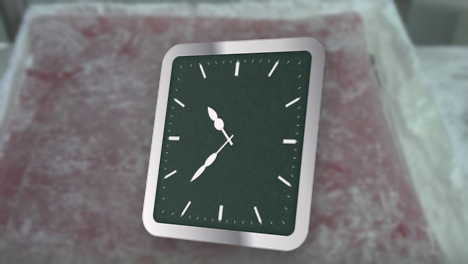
{"hour": 10, "minute": 37}
